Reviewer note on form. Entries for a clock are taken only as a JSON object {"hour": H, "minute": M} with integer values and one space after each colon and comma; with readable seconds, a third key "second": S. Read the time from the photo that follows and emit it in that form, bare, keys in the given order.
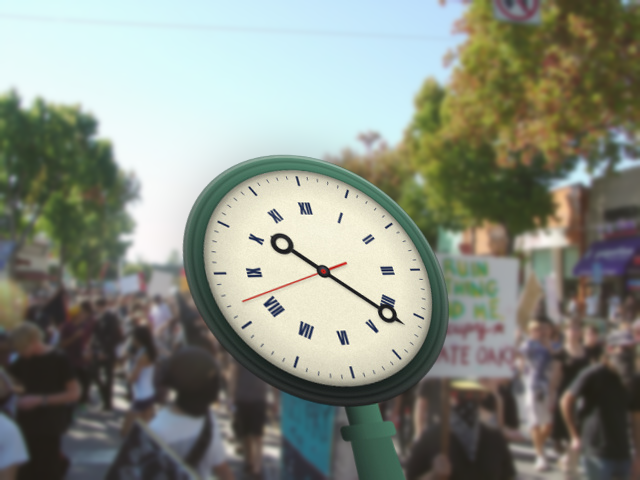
{"hour": 10, "minute": 21, "second": 42}
